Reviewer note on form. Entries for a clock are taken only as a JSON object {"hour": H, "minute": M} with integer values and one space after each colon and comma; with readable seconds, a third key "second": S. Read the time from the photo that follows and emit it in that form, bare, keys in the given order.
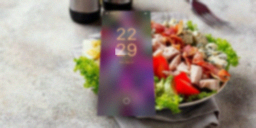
{"hour": 22, "minute": 29}
